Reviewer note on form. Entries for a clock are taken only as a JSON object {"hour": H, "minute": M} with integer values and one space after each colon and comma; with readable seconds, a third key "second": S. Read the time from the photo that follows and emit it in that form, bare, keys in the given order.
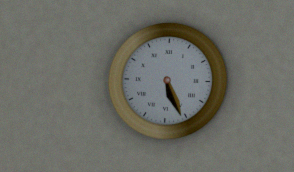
{"hour": 5, "minute": 26}
